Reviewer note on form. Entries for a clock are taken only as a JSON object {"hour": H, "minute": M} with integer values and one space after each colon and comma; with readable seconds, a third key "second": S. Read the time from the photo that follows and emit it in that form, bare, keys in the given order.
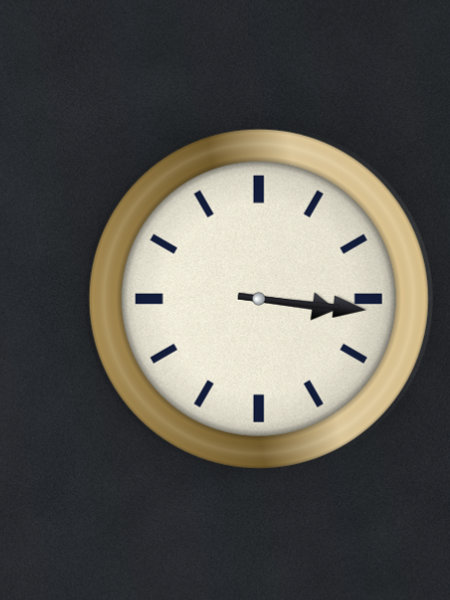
{"hour": 3, "minute": 16}
